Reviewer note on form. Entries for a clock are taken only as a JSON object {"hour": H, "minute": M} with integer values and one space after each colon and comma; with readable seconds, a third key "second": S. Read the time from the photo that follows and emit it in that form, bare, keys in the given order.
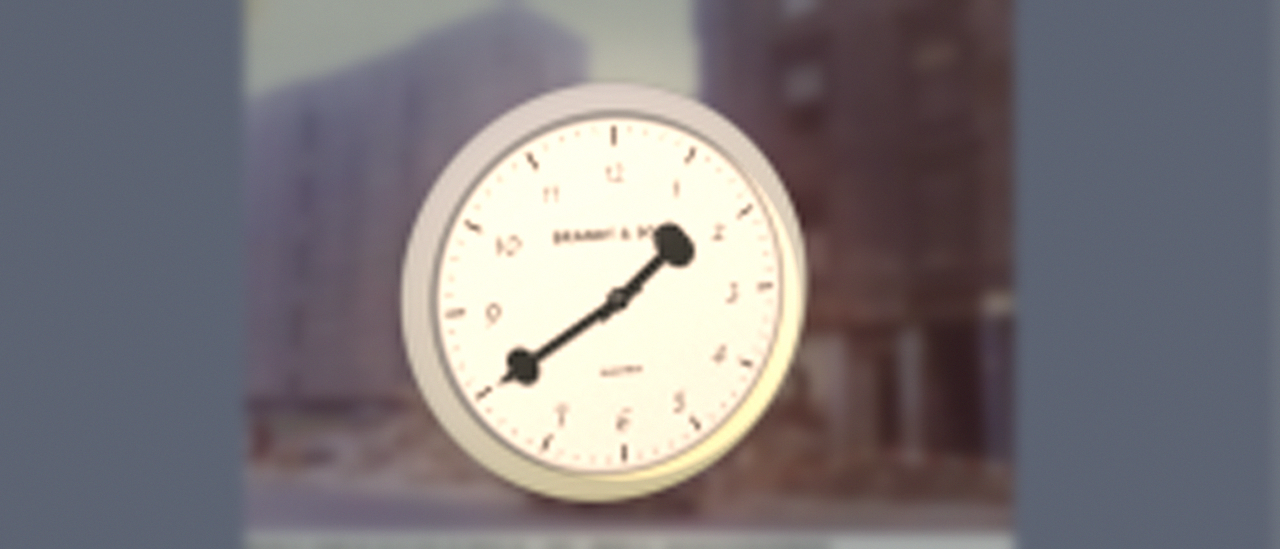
{"hour": 1, "minute": 40}
